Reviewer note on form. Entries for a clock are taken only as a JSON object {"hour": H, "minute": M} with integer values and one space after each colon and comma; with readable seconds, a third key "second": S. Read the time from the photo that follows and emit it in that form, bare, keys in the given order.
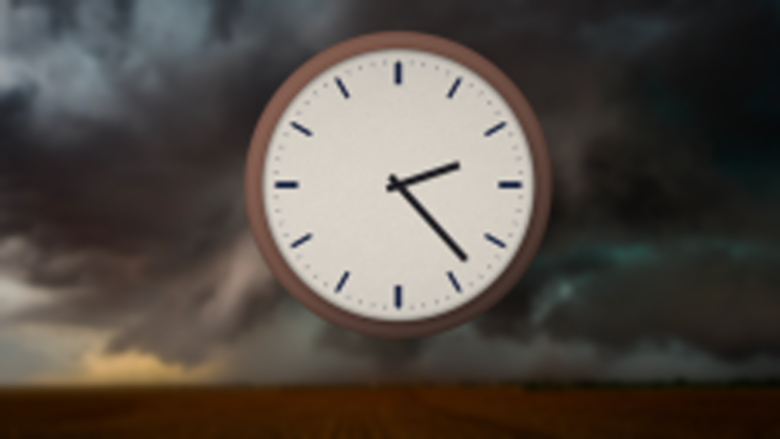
{"hour": 2, "minute": 23}
